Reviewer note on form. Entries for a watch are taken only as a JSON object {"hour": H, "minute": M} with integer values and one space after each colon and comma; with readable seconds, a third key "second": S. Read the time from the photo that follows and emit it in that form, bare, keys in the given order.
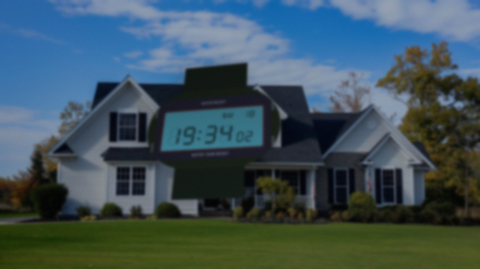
{"hour": 19, "minute": 34}
